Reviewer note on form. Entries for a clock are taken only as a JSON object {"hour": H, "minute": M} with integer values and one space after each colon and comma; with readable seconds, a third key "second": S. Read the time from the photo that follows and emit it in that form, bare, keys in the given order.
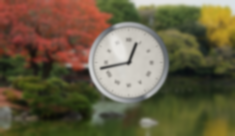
{"hour": 12, "minute": 43}
